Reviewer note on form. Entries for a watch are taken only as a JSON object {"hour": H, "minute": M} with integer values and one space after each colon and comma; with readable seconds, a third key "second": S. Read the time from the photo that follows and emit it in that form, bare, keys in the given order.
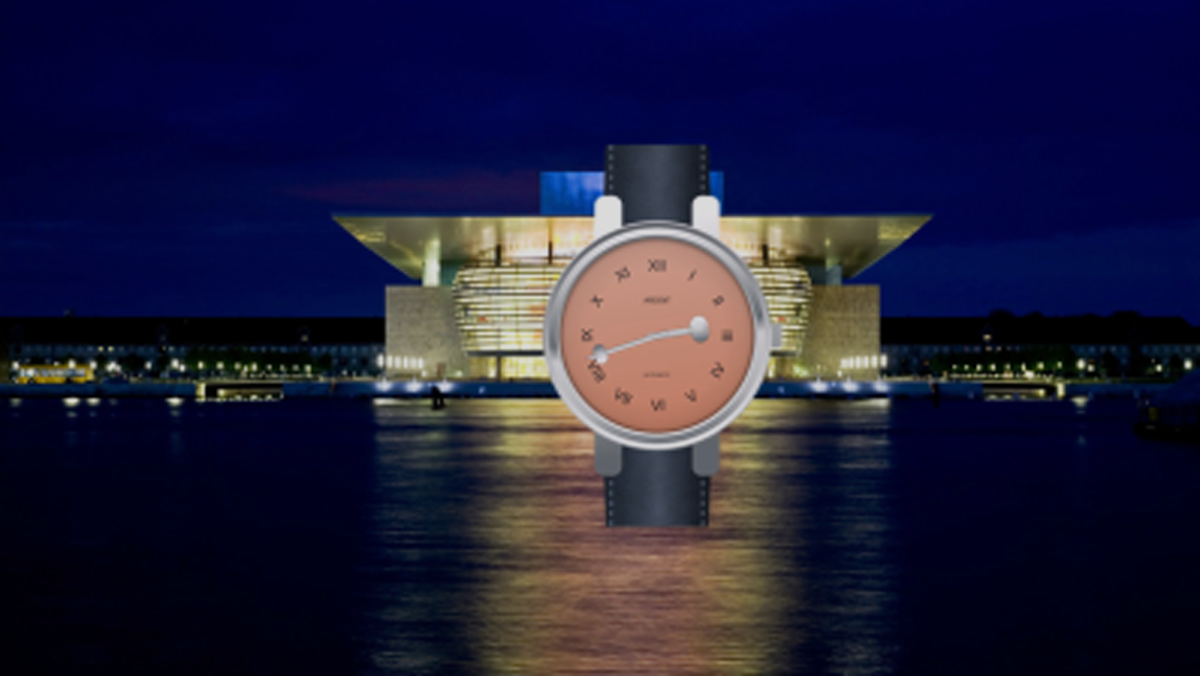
{"hour": 2, "minute": 42}
